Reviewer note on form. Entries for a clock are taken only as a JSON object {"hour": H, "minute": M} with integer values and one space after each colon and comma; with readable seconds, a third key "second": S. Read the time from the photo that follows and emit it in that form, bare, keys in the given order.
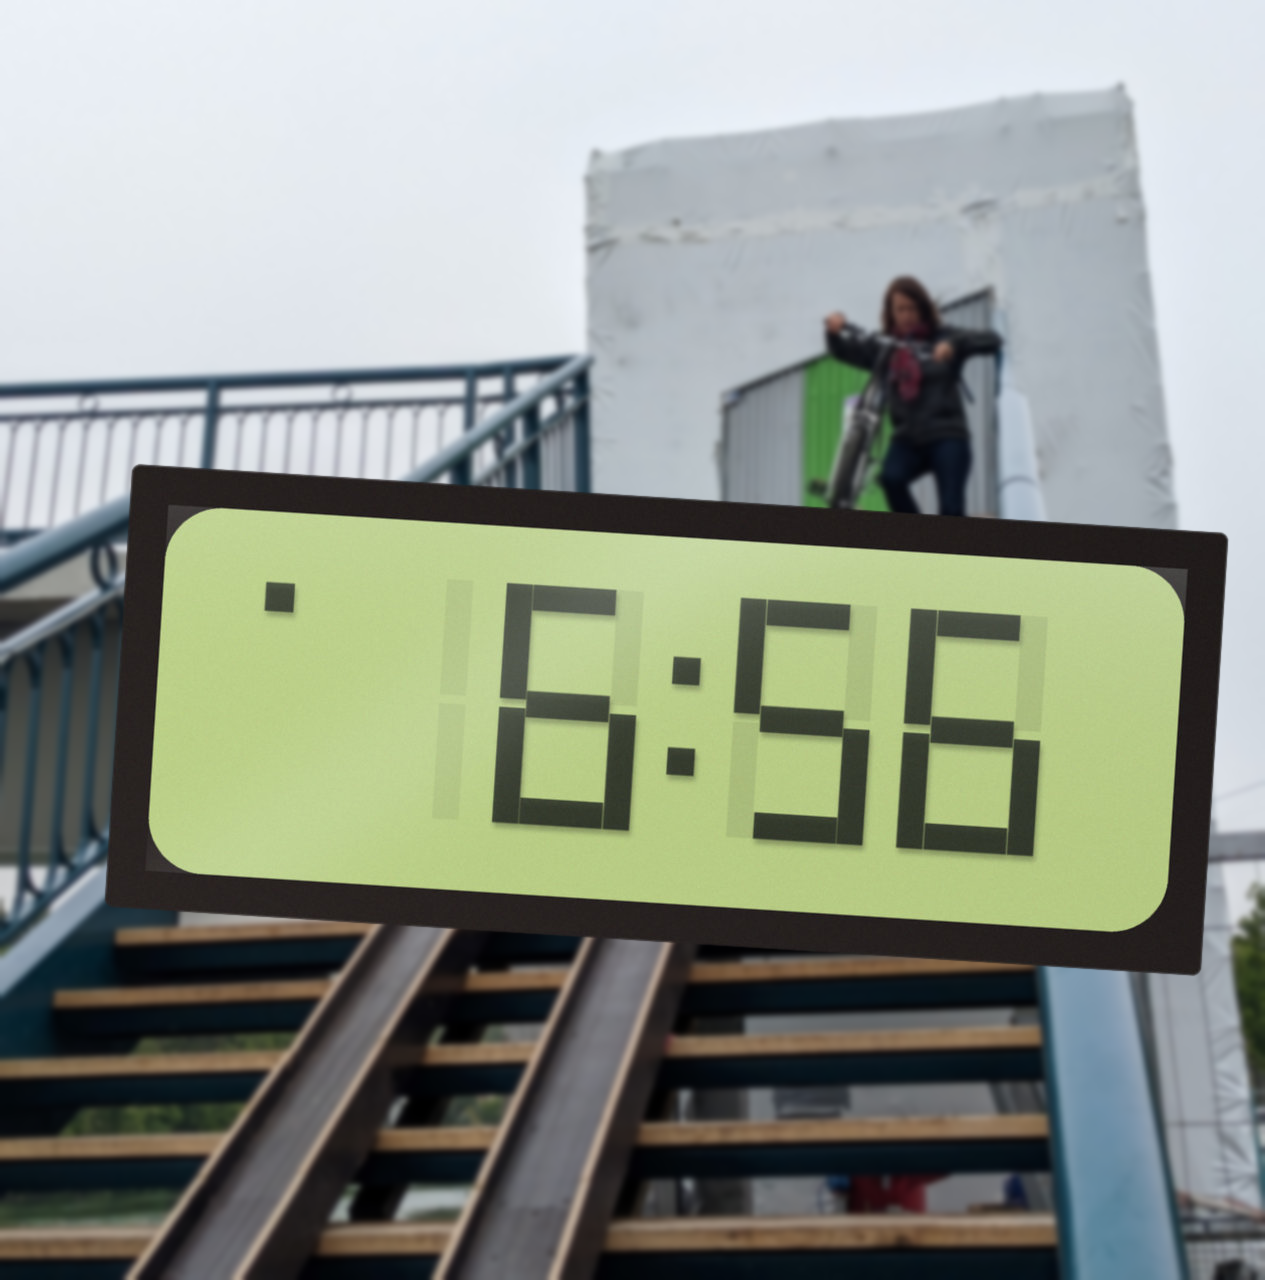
{"hour": 6, "minute": 56}
